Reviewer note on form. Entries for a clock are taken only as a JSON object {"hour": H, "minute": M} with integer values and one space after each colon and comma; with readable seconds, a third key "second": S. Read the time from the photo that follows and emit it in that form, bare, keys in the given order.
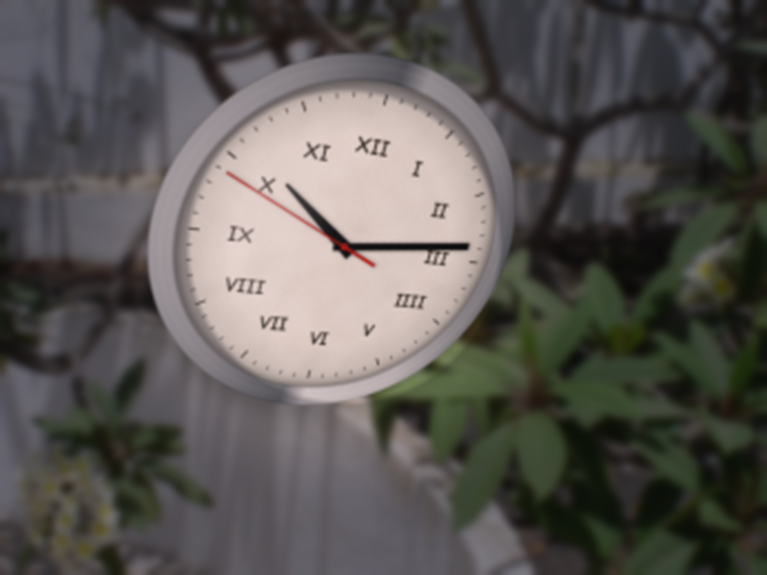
{"hour": 10, "minute": 13, "second": 49}
